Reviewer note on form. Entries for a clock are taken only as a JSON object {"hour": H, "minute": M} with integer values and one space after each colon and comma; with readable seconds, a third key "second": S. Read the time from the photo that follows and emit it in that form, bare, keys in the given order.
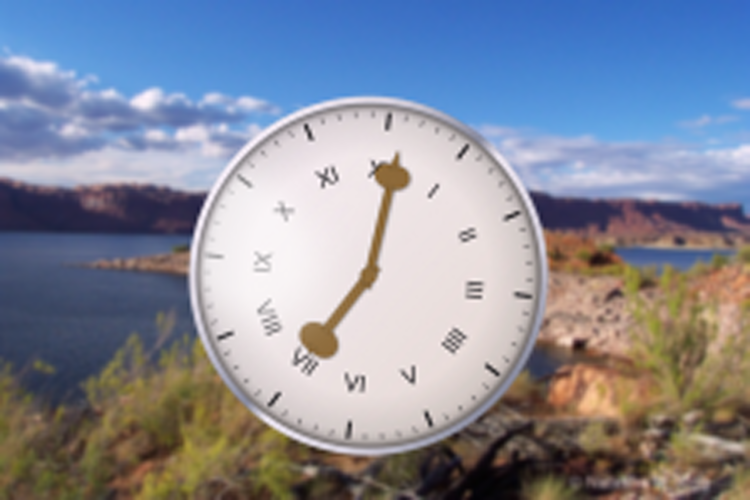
{"hour": 7, "minute": 1}
